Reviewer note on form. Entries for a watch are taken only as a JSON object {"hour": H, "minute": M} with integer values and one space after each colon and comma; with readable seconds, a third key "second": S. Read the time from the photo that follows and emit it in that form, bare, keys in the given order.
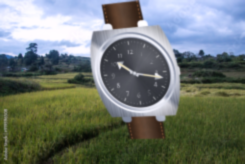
{"hour": 10, "minute": 17}
